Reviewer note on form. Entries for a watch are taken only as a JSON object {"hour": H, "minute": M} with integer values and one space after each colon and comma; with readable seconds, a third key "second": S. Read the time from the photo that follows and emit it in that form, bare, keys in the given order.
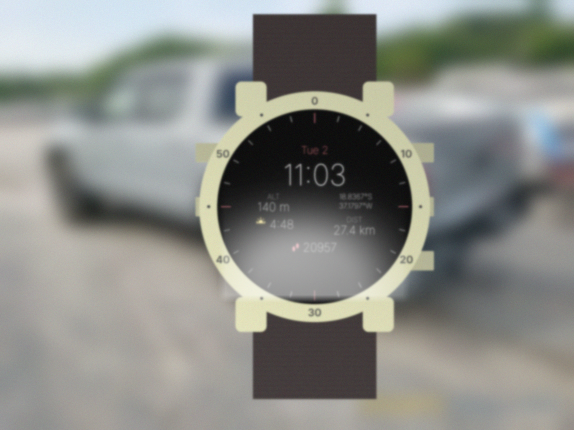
{"hour": 11, "minute": 3}
